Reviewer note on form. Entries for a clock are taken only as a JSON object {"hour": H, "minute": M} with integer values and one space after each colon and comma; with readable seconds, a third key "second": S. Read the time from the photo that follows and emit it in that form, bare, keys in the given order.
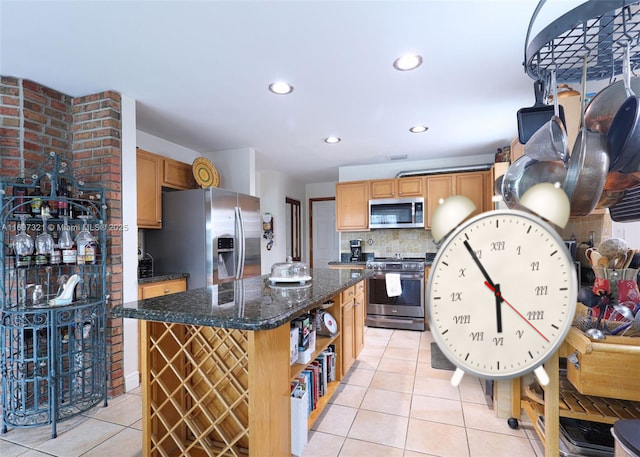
{"hour": 5, "minute": 54, "second": 22}
